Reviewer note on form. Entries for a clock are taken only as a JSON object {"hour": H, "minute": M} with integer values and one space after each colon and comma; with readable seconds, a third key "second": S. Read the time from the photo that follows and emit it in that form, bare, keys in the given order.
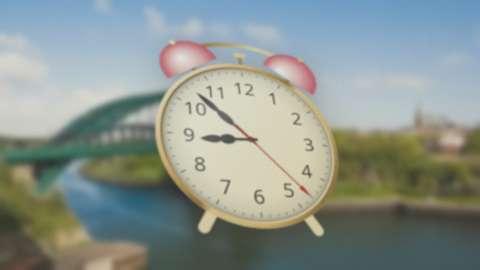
{"hour": 8, "minute": 52, "second": 23}
